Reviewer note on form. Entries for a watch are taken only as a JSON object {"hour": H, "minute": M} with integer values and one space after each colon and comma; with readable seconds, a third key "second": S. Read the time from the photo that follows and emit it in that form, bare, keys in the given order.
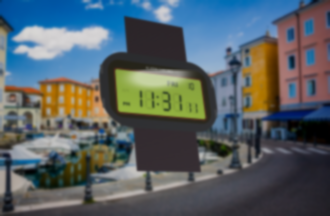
{"hour": 11, "minute": 31, "second": 11}
